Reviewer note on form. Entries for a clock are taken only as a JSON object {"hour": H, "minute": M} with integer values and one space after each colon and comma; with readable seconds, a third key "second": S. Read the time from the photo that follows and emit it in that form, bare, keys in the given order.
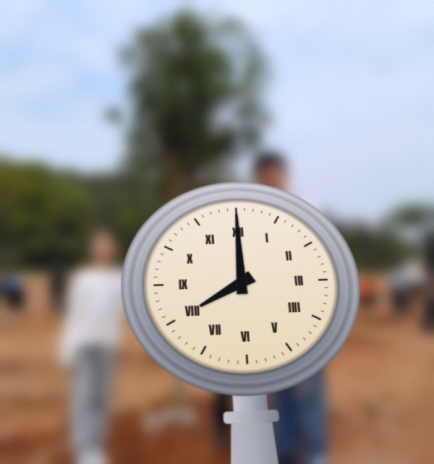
{"hour": 8, "minute": 0}
